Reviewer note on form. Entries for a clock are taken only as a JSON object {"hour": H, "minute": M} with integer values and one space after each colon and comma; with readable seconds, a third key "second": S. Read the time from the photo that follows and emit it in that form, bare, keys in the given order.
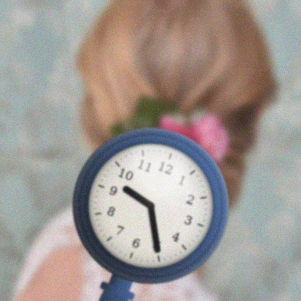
{"hour": 9, "minute": 25}
